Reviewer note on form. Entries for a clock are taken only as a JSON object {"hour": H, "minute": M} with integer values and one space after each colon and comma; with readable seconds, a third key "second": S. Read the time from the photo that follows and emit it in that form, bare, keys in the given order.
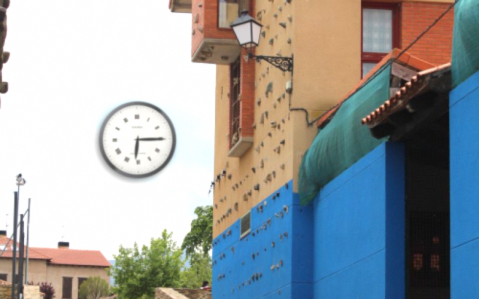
{"hour": 6, "minute": 15}
